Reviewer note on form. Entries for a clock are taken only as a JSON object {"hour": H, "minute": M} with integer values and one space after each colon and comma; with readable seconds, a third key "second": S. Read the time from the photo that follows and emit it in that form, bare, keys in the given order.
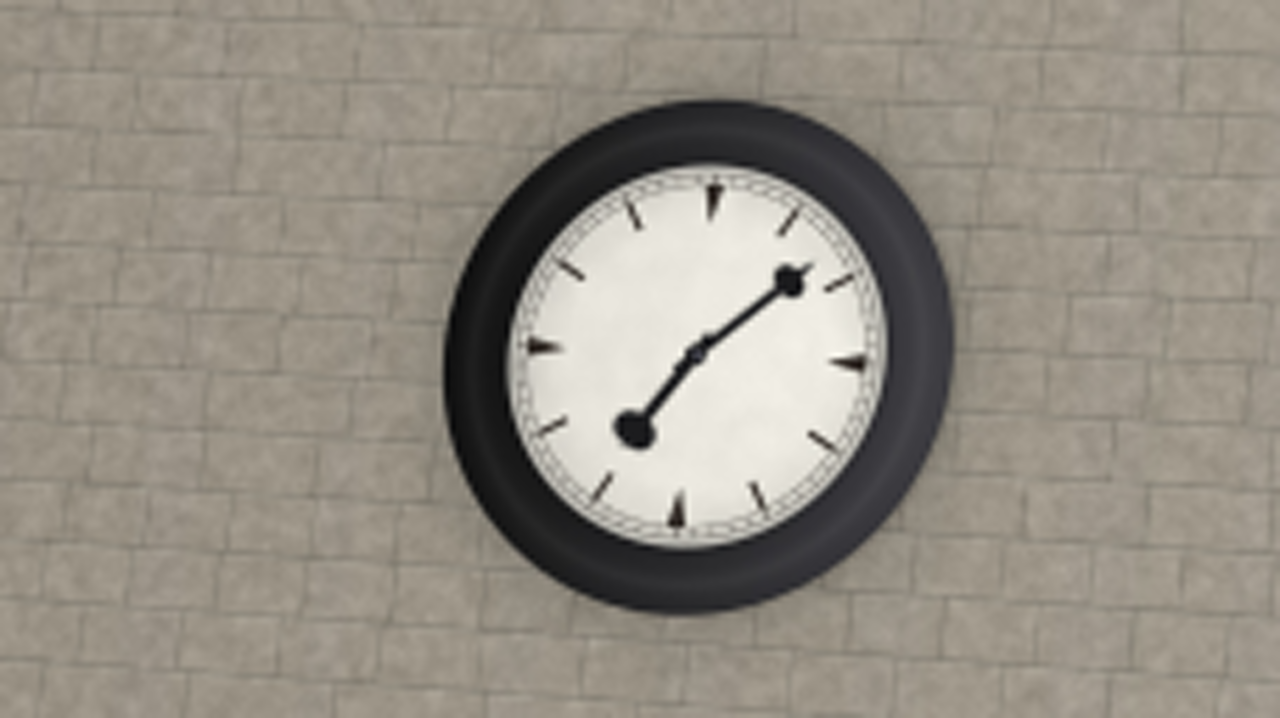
{"hour": 7, "minute": 8}
